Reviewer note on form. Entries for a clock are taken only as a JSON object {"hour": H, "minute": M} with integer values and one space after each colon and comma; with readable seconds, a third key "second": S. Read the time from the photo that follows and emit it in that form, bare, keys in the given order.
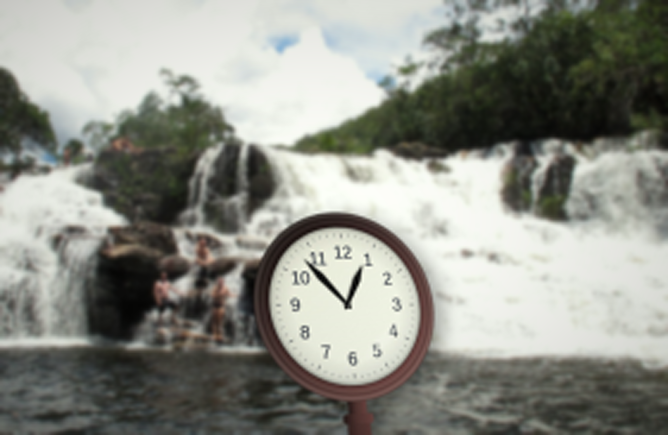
{"hour": 12, "minute": 53}
